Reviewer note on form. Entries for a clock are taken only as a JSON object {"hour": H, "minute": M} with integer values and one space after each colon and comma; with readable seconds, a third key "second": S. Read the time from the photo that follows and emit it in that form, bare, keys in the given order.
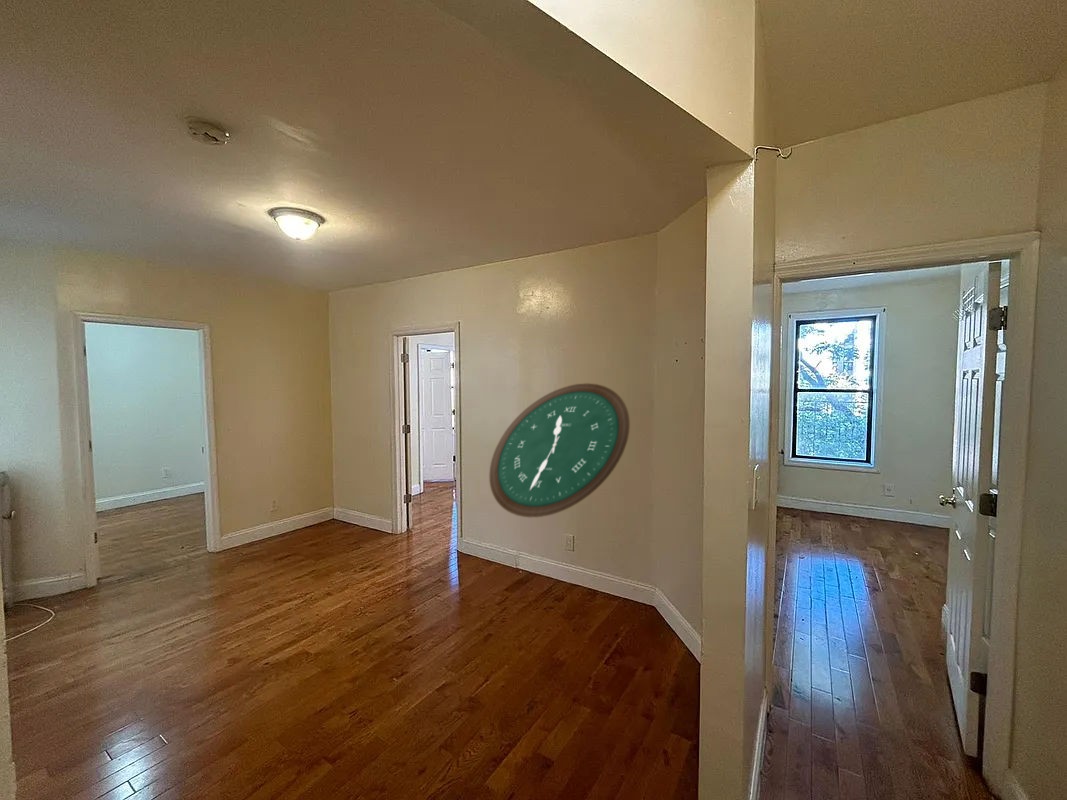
{"hour": 11, "minute": 31}
